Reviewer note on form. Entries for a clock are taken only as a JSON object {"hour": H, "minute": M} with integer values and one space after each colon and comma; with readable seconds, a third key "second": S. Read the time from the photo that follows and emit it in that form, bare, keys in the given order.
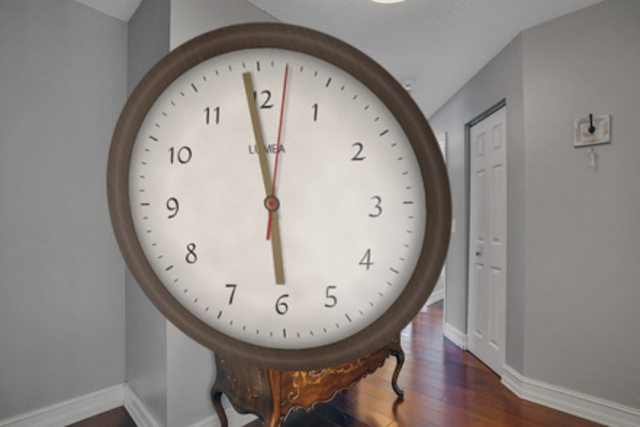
{"hour": 5, "minute": 59, "second": 2}
